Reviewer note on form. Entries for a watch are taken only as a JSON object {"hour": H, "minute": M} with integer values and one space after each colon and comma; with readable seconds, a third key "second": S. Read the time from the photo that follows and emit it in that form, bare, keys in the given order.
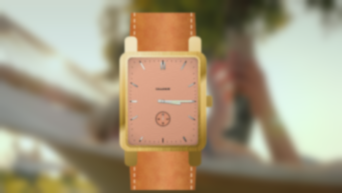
{"hour": 3, "minute": 15}
